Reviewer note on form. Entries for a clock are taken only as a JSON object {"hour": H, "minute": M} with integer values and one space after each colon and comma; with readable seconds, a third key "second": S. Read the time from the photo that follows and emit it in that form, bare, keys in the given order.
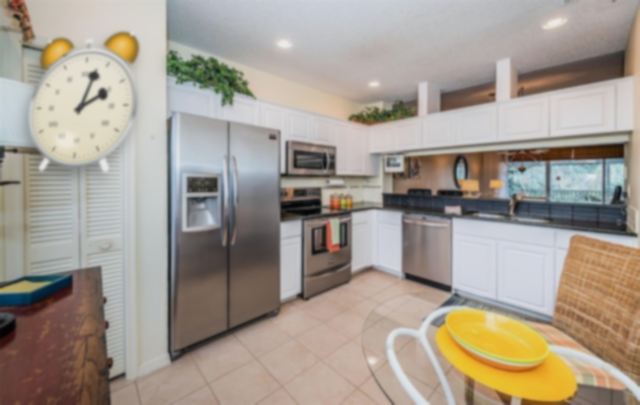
{"hour": 2, "minute": 3}
